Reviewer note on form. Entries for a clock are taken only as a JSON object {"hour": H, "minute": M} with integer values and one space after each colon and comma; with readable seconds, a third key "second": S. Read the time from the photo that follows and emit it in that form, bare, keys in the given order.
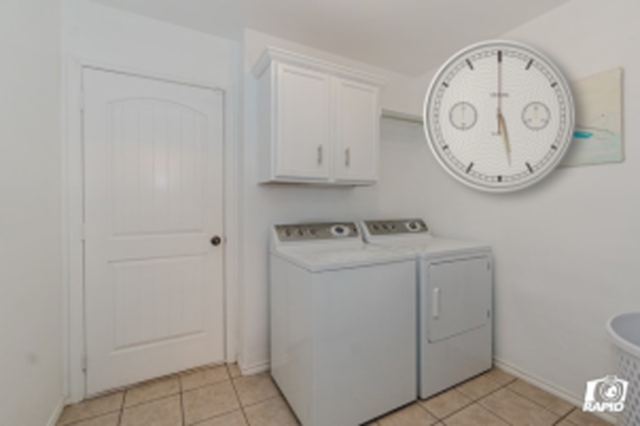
{"hour": 5, "minute": 28}
